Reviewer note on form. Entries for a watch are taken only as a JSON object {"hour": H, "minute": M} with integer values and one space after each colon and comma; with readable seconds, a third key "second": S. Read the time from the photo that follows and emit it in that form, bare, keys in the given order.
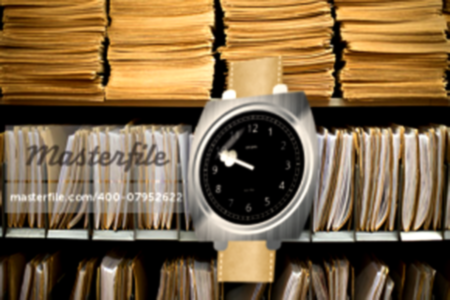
{"hour": 9, "minute": 49}
